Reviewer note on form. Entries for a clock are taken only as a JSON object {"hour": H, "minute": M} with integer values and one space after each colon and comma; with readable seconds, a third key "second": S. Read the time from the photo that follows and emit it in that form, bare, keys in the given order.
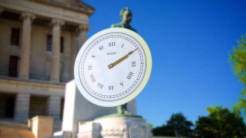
{"hour": 2, "minute": 10}
